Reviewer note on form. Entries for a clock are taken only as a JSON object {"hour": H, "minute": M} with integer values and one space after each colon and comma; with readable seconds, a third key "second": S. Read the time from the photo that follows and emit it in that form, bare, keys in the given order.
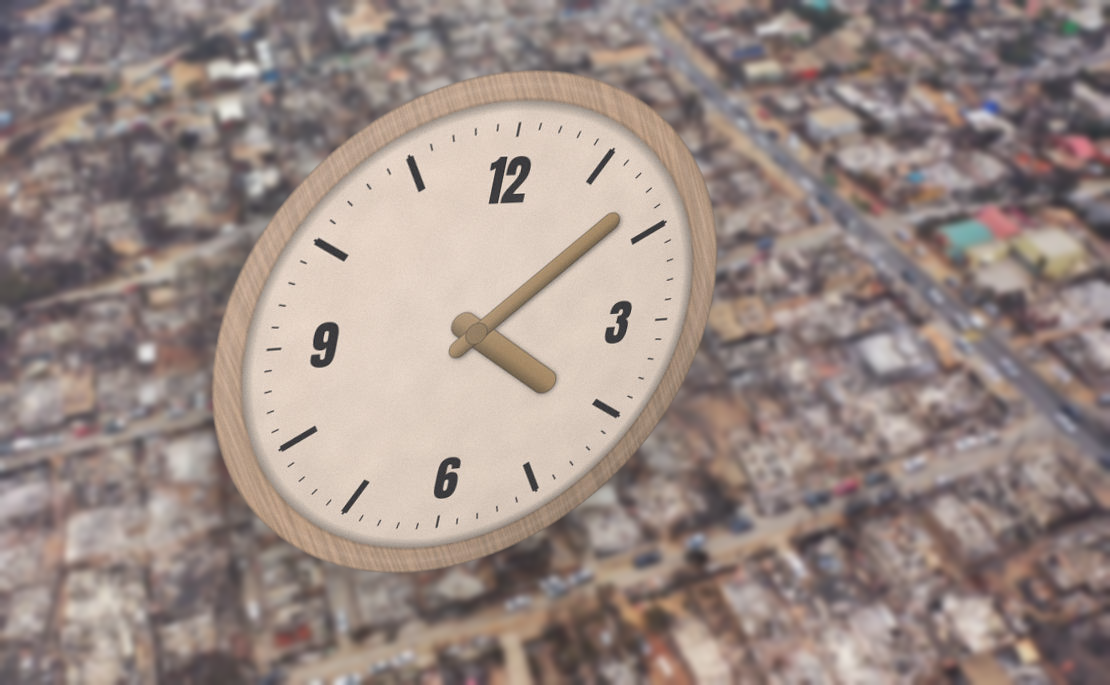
{"hour": 4, "minute": 8}
